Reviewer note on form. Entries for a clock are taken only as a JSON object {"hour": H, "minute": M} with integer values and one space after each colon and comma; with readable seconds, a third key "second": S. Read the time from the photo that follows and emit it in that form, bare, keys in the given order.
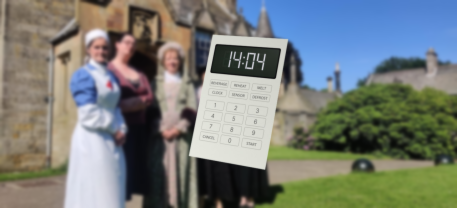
{"hour": 14, "minute": 4}
